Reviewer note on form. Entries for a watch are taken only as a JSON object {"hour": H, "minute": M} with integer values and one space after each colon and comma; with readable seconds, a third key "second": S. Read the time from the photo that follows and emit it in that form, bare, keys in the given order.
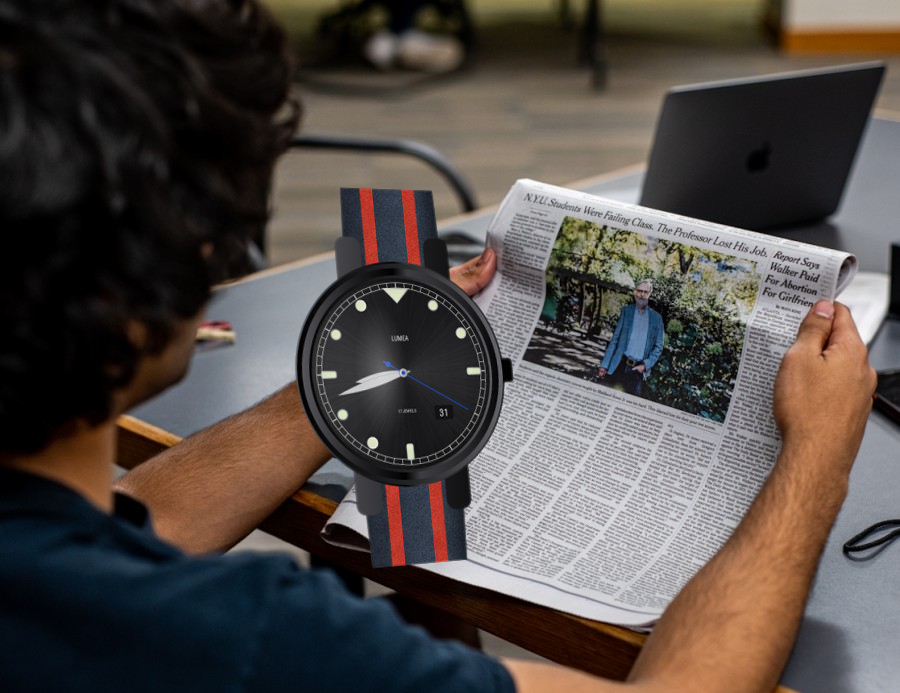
{"hour": 8, "minute": 42, "second": 20}
